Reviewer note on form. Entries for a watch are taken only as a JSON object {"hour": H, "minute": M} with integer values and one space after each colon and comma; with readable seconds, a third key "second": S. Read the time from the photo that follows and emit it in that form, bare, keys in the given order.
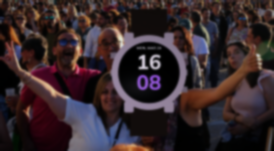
{"hour": 16, "minute": 8}
